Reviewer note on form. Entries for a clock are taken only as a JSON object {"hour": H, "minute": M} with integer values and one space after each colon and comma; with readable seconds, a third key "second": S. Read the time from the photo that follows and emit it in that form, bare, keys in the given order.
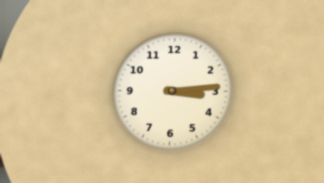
{"hour": 3, "minute": 14}
